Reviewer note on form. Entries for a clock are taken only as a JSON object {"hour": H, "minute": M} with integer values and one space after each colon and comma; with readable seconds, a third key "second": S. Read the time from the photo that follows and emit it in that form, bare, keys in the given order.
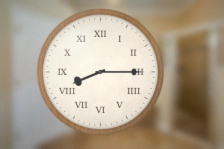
{"hour": 8, "minute": 15}
